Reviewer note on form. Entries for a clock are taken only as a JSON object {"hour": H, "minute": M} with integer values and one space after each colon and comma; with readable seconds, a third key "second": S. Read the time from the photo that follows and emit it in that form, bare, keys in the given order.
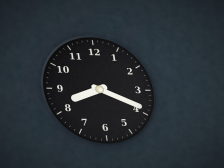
{"hour": 8, "minute": 19}
